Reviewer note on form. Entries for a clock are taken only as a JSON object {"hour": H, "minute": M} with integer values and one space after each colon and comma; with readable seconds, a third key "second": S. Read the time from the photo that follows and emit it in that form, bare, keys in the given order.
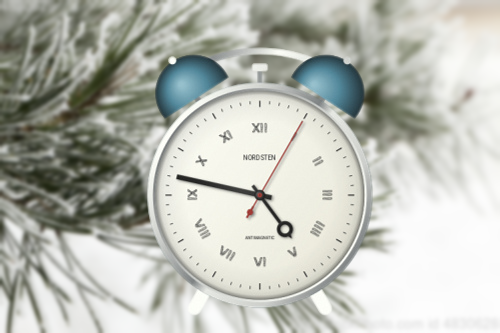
{"hour": 4, "minute": 47, "second": 5}
